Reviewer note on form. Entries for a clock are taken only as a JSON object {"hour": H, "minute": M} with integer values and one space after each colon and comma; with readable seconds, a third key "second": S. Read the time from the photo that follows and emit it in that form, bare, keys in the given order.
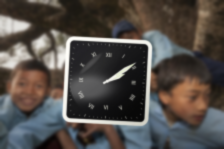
{"hour": 2, "minute": 9}
